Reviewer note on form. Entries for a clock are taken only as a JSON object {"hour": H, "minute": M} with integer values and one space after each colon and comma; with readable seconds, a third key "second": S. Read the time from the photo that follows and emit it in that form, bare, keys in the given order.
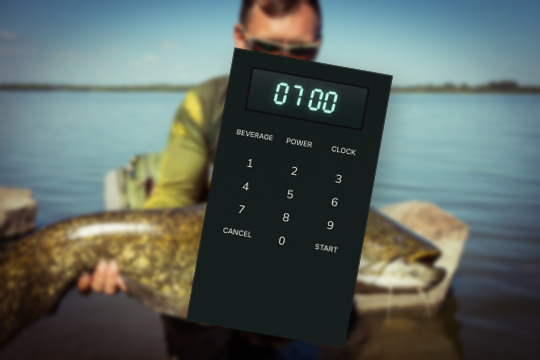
{"hour": 7, "minute": 0}
